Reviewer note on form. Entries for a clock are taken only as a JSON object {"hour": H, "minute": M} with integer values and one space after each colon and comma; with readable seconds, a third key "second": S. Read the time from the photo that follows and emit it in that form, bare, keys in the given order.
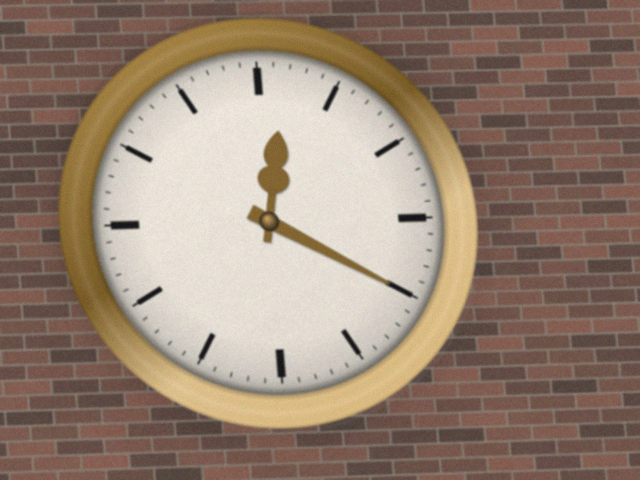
{"hour": 12, "minute": 20}
